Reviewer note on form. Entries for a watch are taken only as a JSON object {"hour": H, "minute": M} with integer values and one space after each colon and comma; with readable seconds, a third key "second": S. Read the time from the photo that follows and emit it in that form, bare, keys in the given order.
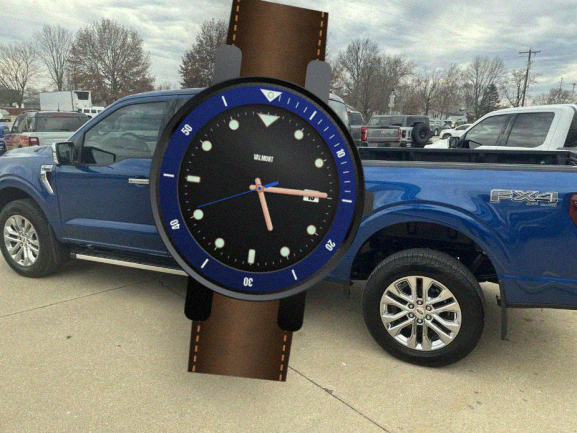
{"hour": 5, "minute": 14, "second": 41}
